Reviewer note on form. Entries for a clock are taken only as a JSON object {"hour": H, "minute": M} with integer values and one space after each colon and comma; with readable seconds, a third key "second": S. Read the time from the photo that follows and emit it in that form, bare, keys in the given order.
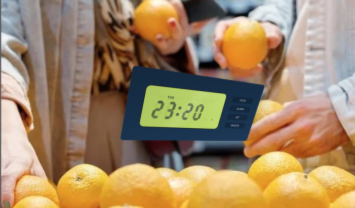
{"hour": 23, "minute": 20}
